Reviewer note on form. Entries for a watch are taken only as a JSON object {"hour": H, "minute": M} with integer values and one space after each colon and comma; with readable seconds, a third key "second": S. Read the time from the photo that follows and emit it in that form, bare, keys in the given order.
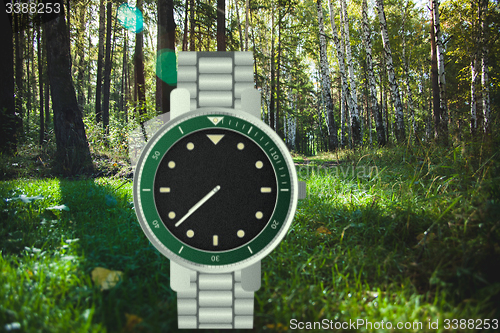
{"hour": 7, "minute": 38}
